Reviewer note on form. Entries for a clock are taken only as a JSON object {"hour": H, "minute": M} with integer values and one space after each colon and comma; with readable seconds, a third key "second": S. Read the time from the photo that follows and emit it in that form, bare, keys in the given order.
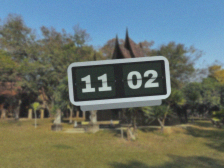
{"hour": 11, "minute": 2}
